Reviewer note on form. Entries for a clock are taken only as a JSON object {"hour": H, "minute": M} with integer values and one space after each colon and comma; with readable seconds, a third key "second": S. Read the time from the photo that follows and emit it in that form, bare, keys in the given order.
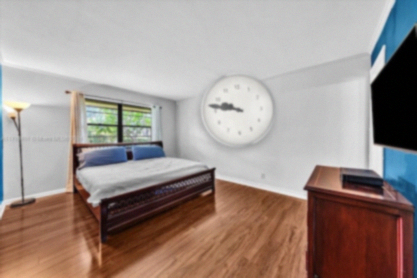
{"hour": 9, "minute": 47}
